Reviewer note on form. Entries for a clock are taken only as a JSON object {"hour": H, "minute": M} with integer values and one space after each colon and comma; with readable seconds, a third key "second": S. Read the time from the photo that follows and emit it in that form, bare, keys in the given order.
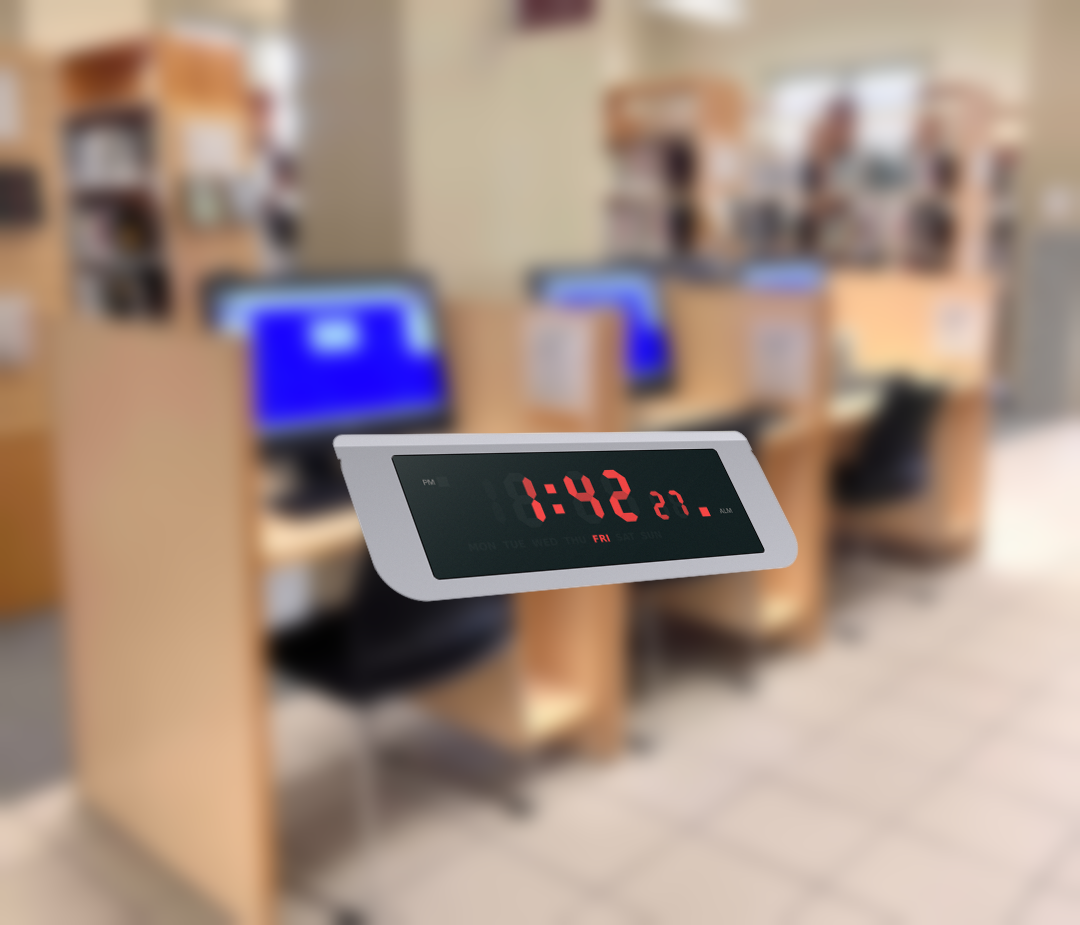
{"hour": 1, "minute": 42, "second": 27}
